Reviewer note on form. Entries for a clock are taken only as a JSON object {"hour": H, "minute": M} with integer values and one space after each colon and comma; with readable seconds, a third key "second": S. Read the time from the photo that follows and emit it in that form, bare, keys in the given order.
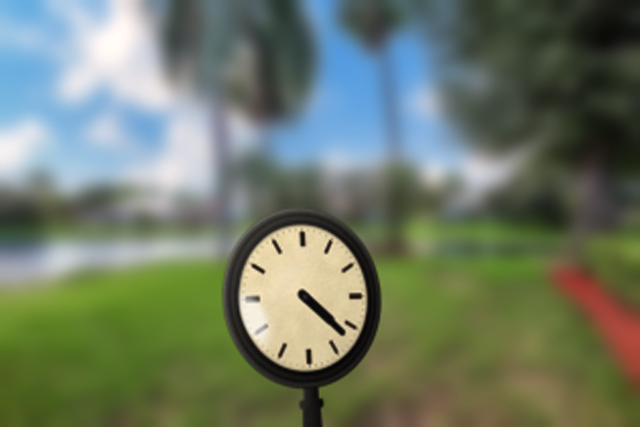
{"hour": 4, "minute": 22}
